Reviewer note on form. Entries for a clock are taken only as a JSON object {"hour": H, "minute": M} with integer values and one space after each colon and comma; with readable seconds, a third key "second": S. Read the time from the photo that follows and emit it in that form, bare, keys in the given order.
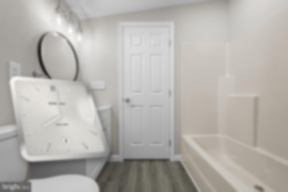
{"hour": 8, "minute": 1}
